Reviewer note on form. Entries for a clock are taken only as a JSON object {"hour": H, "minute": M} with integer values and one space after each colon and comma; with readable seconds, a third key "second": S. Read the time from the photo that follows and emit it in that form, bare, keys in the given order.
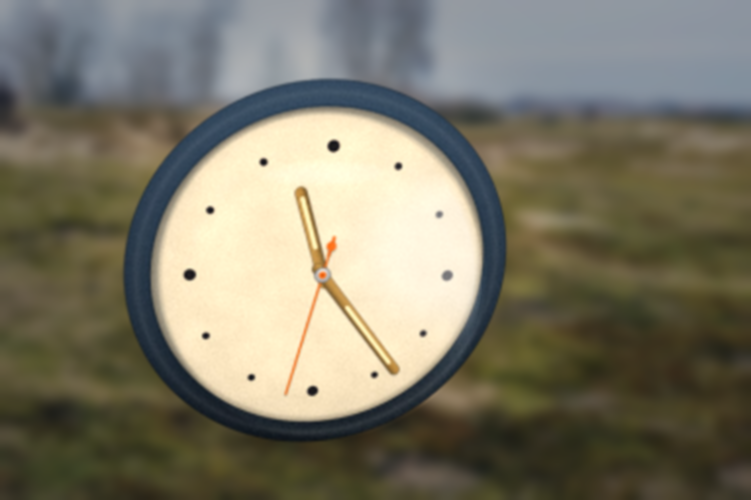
{"hour": 11, "minute": 23, "second": 32}
